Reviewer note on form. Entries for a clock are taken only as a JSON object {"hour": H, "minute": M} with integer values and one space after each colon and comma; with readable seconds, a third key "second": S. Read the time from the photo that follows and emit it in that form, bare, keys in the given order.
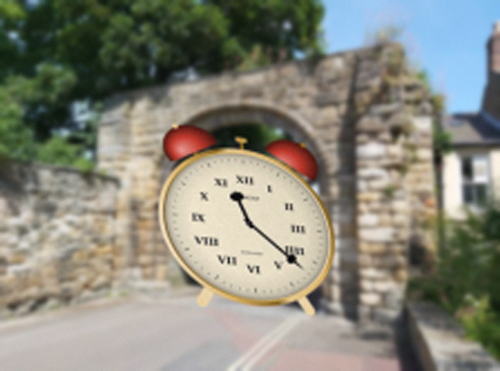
{"hour": 11, "minute": 22}
